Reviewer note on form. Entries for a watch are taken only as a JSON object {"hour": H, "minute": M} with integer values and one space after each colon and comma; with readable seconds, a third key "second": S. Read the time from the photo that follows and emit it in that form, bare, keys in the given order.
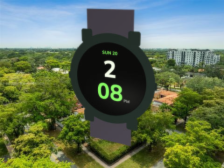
{"hour": 2, "minute": 8}
